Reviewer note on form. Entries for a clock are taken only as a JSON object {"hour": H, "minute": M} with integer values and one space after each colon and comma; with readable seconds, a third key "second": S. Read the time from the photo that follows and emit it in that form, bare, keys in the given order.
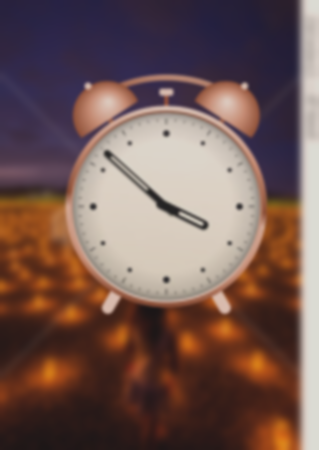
{"hour": 3, "minute": 52}
